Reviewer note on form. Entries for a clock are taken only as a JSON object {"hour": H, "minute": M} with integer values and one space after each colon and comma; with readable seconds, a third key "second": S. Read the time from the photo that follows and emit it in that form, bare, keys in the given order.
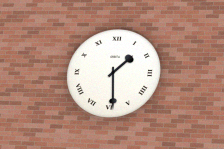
{"hour": 1, "minute": 29}
